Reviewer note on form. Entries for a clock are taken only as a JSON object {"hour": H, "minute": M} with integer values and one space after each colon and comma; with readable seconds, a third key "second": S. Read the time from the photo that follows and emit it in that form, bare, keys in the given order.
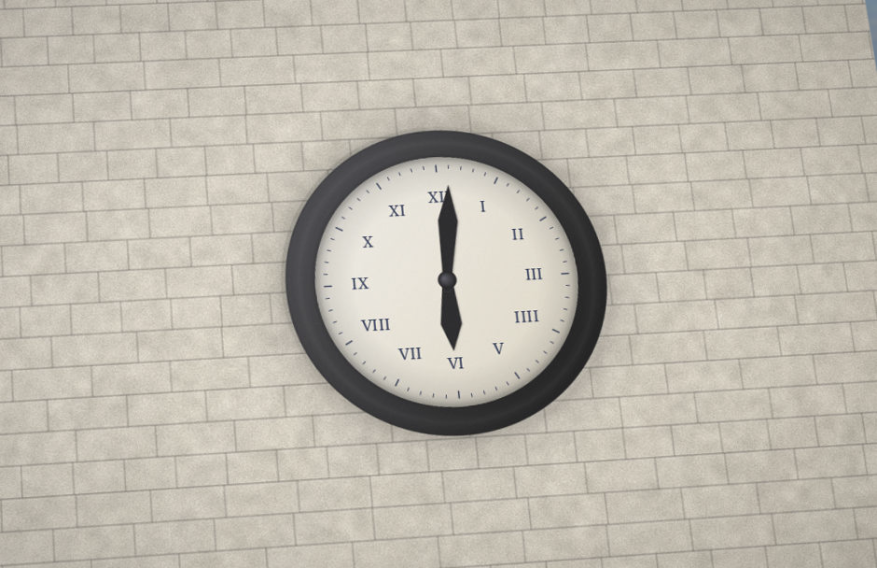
{"hour": 6, "minute": 1}
